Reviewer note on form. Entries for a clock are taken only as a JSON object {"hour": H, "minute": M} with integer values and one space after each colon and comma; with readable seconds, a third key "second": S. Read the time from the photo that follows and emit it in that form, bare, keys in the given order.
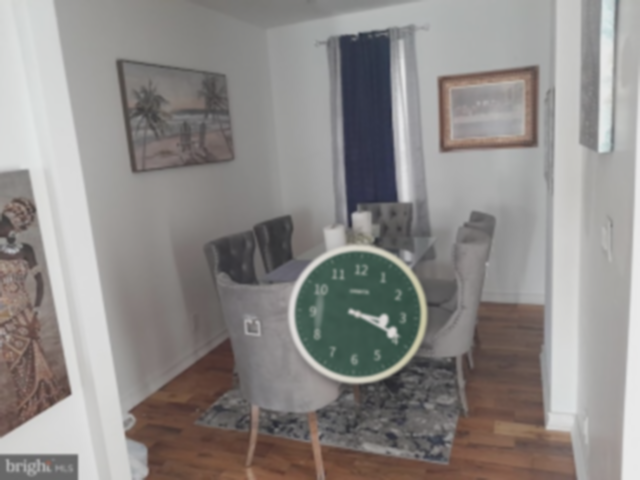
{"hour": 3, "minute": 19}
